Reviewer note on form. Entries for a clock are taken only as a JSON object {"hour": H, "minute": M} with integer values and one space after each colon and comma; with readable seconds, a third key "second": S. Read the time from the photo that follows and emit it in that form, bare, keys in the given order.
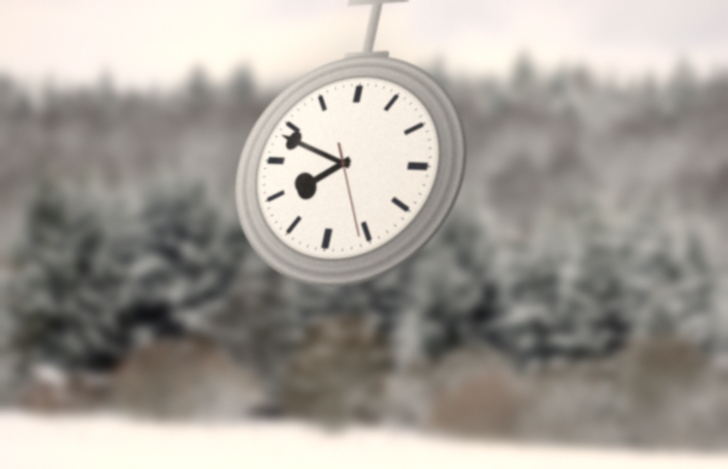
{"hour": 7, "minute": 48, "second": 26}
